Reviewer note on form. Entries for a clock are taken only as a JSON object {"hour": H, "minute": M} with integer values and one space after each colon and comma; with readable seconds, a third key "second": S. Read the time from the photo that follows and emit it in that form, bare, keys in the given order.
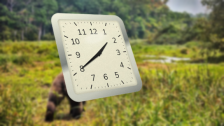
{"hour": 1, "minute": 40}
